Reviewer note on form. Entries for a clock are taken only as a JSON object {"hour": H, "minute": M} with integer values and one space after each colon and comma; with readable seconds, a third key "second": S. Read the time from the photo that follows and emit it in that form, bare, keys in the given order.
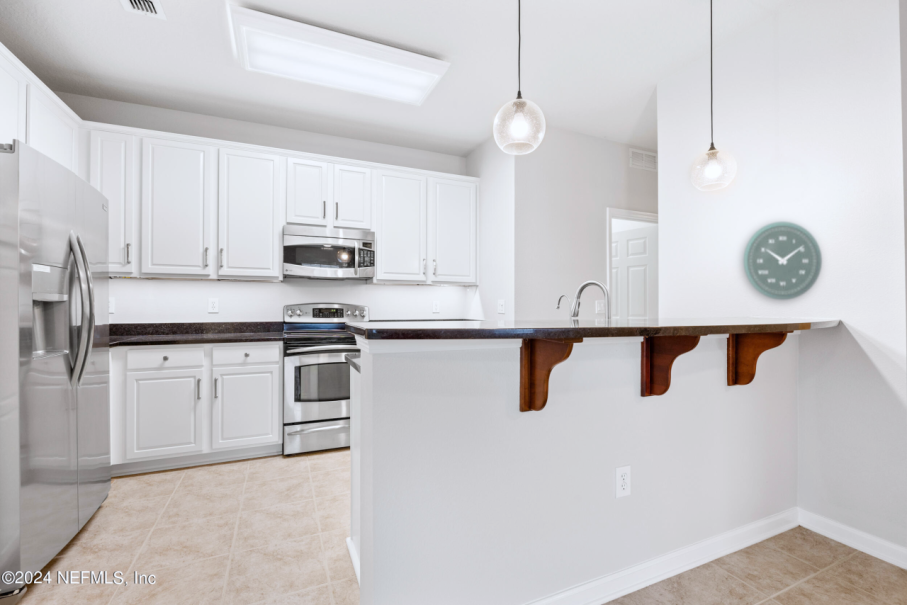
{"hour": 10, "minute": 9}
